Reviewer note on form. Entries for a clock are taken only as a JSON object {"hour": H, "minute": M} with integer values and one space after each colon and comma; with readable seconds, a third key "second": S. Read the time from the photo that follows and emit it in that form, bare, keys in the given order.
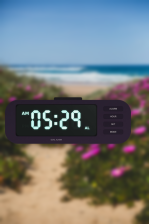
{"hour": 5, "minute": 29}
